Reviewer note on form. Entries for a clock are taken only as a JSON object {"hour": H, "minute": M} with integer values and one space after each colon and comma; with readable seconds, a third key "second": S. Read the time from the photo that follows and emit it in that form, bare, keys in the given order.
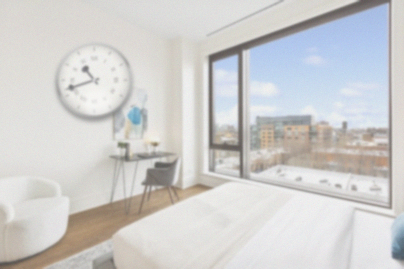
{"hour": 10, "minute": 42}
